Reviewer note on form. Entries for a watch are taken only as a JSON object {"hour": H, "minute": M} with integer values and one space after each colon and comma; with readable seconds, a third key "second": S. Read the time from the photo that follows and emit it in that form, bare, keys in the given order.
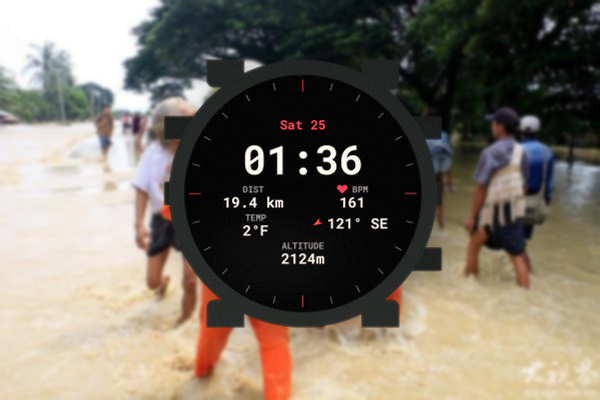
{"hour": 1, "minute": 36}
